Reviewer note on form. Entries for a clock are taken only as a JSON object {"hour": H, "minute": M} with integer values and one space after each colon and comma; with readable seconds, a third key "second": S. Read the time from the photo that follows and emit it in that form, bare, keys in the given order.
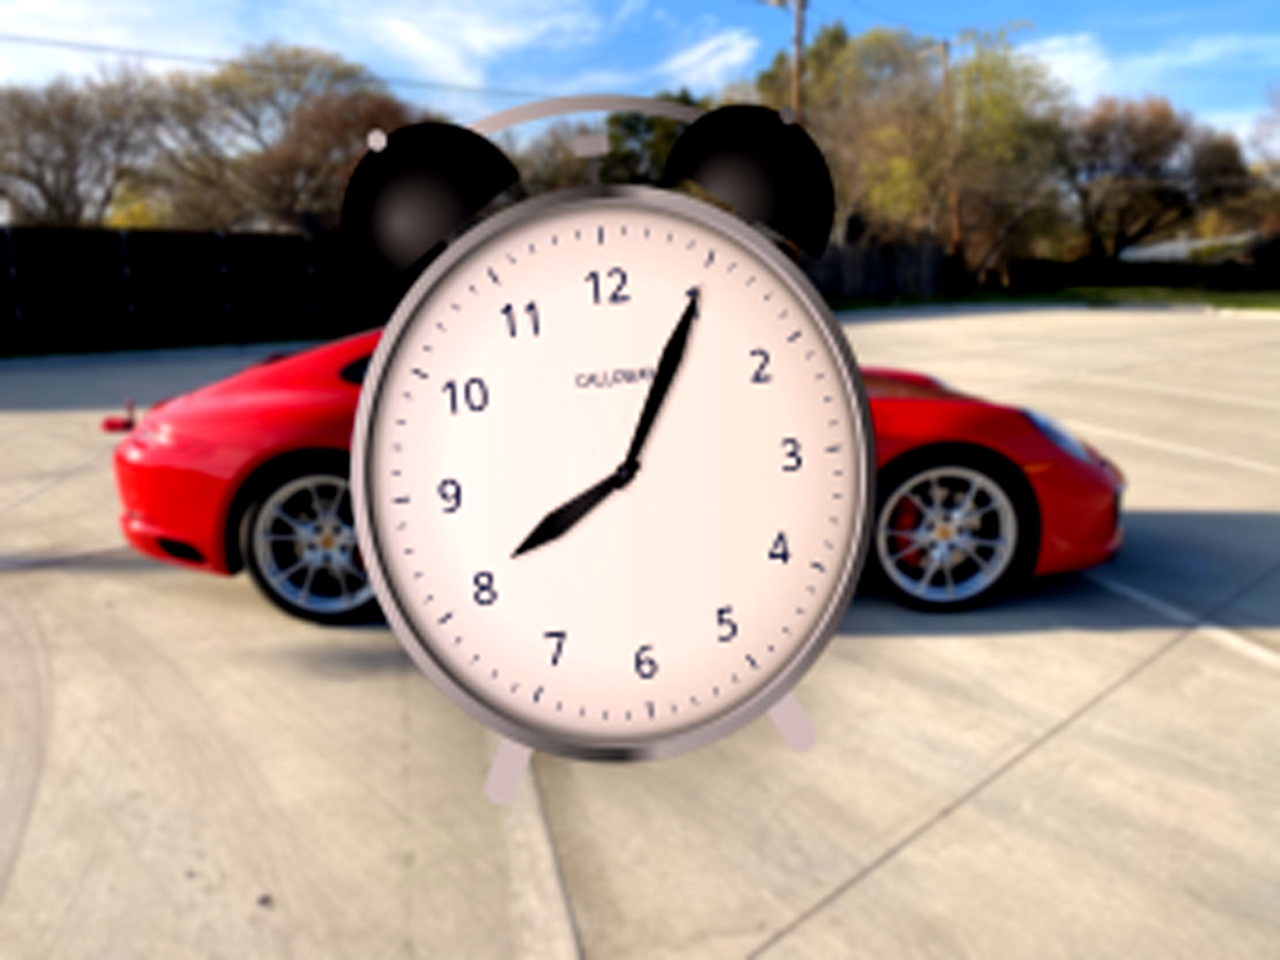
{"hour": 8, "minute": 5}
